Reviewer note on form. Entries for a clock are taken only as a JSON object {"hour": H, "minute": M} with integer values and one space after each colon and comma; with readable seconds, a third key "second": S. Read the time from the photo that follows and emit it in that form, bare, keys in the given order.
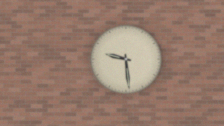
{"hour": 9, "minute": 29}
